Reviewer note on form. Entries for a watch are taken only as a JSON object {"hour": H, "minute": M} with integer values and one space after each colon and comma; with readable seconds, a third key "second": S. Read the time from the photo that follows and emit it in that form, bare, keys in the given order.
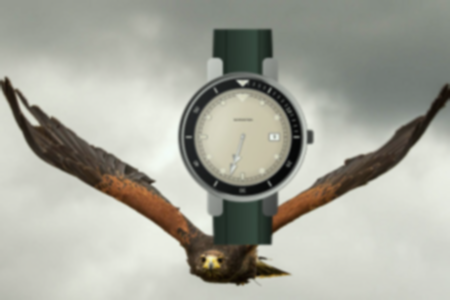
{"hour": 6, "minute": 33}
